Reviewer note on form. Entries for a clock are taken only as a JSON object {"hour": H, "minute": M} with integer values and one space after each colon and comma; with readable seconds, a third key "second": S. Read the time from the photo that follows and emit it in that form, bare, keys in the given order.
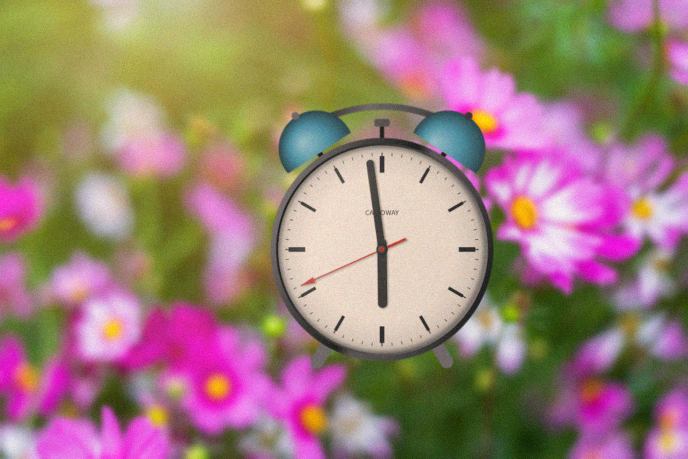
{"hour": 5, "minute": 58, "second": 41}
